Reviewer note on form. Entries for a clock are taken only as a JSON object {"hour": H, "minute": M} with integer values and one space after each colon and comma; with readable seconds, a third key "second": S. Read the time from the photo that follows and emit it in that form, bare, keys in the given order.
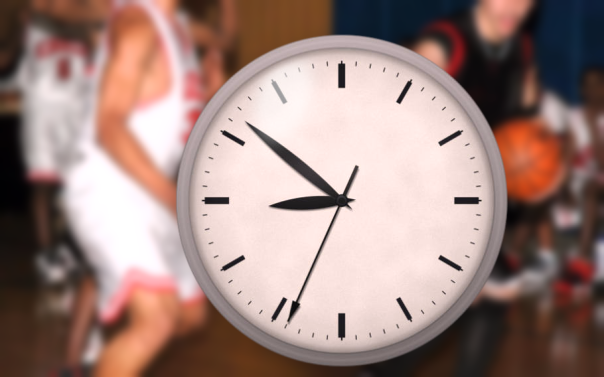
{"hour": 8, "minute": 51, "second": 34}
